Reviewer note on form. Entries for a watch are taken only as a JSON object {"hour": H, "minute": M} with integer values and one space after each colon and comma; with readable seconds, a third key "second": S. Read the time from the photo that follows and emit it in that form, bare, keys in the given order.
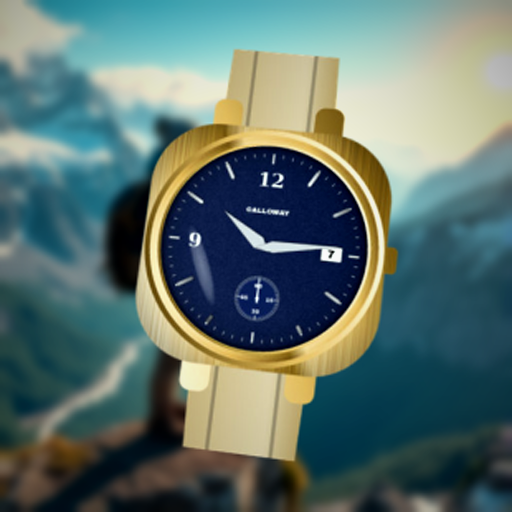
{"hour": 10, "minute": 14}
